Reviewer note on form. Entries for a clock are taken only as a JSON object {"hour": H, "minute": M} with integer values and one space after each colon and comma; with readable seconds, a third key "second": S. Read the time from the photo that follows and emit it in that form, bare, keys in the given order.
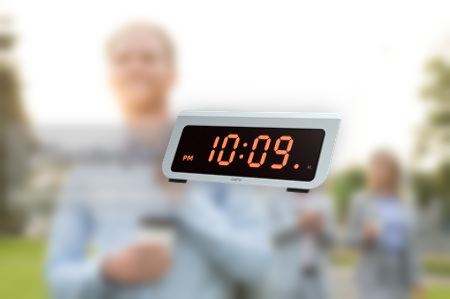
{"hour": 10, "minute": 9}
